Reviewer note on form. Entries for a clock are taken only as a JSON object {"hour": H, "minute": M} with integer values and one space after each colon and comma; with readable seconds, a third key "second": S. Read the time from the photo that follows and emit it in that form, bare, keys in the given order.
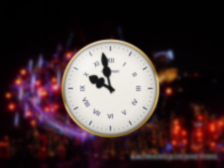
{"hour": 9, "minute": 58}
